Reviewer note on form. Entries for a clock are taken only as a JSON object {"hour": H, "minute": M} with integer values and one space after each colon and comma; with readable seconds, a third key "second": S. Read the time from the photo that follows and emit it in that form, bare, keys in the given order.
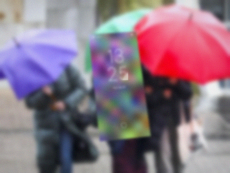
{"hour": 13, "minute": 25}
